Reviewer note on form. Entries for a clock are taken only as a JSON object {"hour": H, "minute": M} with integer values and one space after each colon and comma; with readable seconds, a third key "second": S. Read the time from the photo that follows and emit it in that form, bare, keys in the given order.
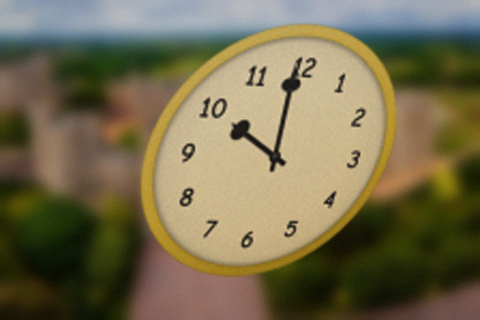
{"hour": 9, "minute": 59}
